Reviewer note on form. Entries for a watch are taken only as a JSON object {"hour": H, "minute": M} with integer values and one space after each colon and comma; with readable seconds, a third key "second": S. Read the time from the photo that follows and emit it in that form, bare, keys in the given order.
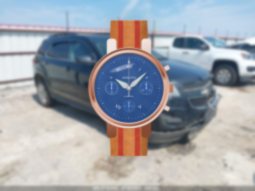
{"hour": 10, "minute": 8}
